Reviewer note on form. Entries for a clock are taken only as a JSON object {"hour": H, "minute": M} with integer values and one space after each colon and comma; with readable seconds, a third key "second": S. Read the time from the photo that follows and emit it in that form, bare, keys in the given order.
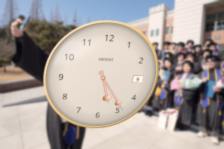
{"hour": 5, "minute": 24}
